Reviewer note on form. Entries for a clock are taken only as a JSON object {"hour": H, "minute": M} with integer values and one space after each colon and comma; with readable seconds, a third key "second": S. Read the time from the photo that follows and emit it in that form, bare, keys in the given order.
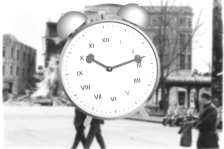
{"hour": 10, "minute": 13}
